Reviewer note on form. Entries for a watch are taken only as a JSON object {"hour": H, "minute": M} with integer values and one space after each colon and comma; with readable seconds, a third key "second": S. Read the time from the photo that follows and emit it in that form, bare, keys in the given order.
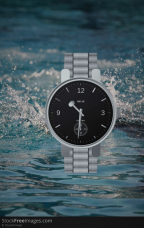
{"hour": 10, "minute": 31}
